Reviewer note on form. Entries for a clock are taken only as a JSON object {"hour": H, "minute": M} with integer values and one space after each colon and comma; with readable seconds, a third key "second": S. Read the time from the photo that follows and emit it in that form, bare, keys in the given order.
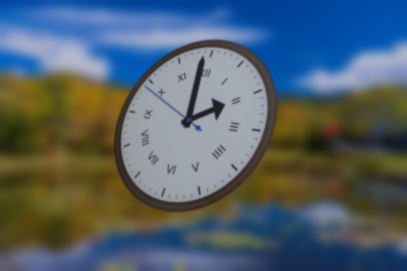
{"hour": 1, "minute": 58, "second": 49}
